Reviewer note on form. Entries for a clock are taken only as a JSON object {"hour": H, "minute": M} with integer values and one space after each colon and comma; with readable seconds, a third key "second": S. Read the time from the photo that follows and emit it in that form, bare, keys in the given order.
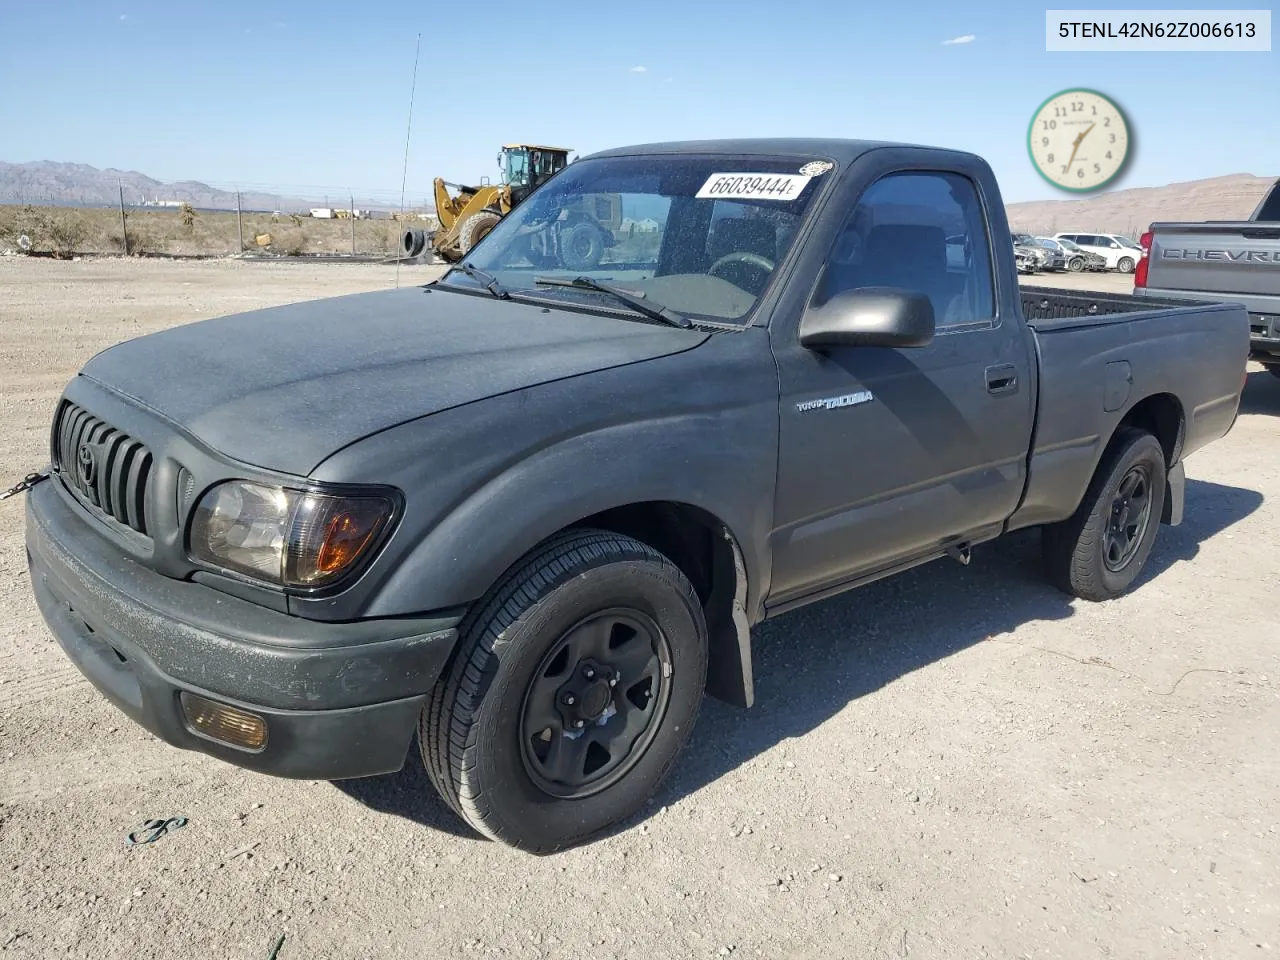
{"hour": 1, "minute": 34}
